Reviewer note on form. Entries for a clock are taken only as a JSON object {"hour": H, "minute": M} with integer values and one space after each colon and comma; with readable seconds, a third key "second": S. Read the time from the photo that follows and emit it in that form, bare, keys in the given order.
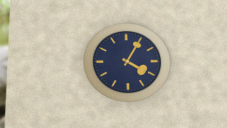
{"hour": 4, "minute": 5}
